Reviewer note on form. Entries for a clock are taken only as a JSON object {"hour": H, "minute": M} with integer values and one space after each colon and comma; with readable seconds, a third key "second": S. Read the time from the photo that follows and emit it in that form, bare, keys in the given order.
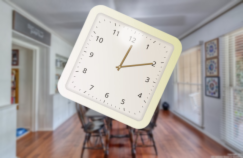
{"hour": 12, "minute": 10}
